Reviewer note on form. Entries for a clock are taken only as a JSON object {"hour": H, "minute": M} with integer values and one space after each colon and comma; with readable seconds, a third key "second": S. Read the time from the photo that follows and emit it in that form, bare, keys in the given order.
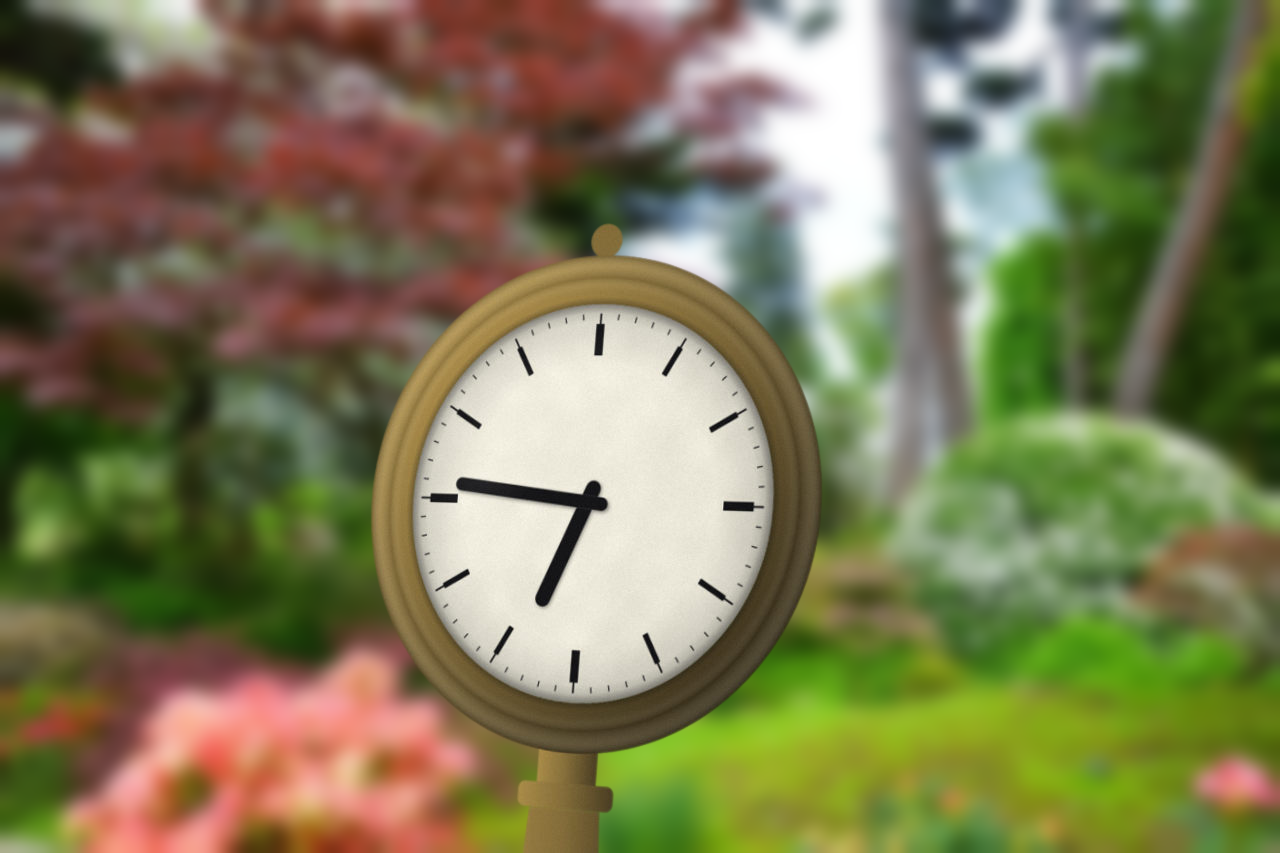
{"hour": 6, "minute": 46}
